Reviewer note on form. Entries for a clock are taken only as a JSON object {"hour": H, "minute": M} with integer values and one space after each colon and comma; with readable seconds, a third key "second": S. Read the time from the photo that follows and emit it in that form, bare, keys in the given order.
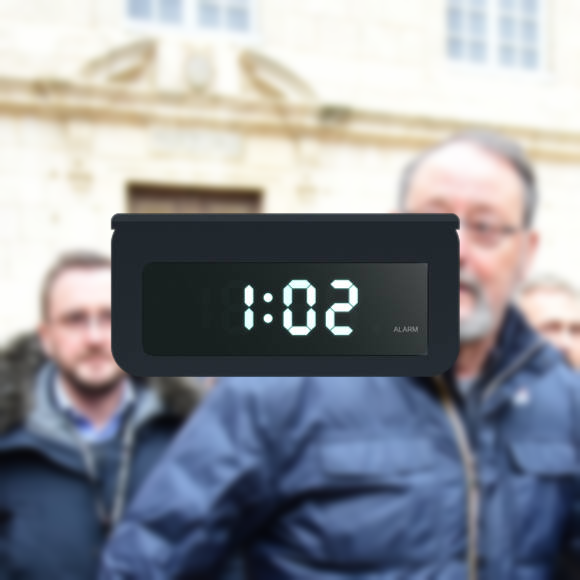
{"hour": 1, "minute": 2}
